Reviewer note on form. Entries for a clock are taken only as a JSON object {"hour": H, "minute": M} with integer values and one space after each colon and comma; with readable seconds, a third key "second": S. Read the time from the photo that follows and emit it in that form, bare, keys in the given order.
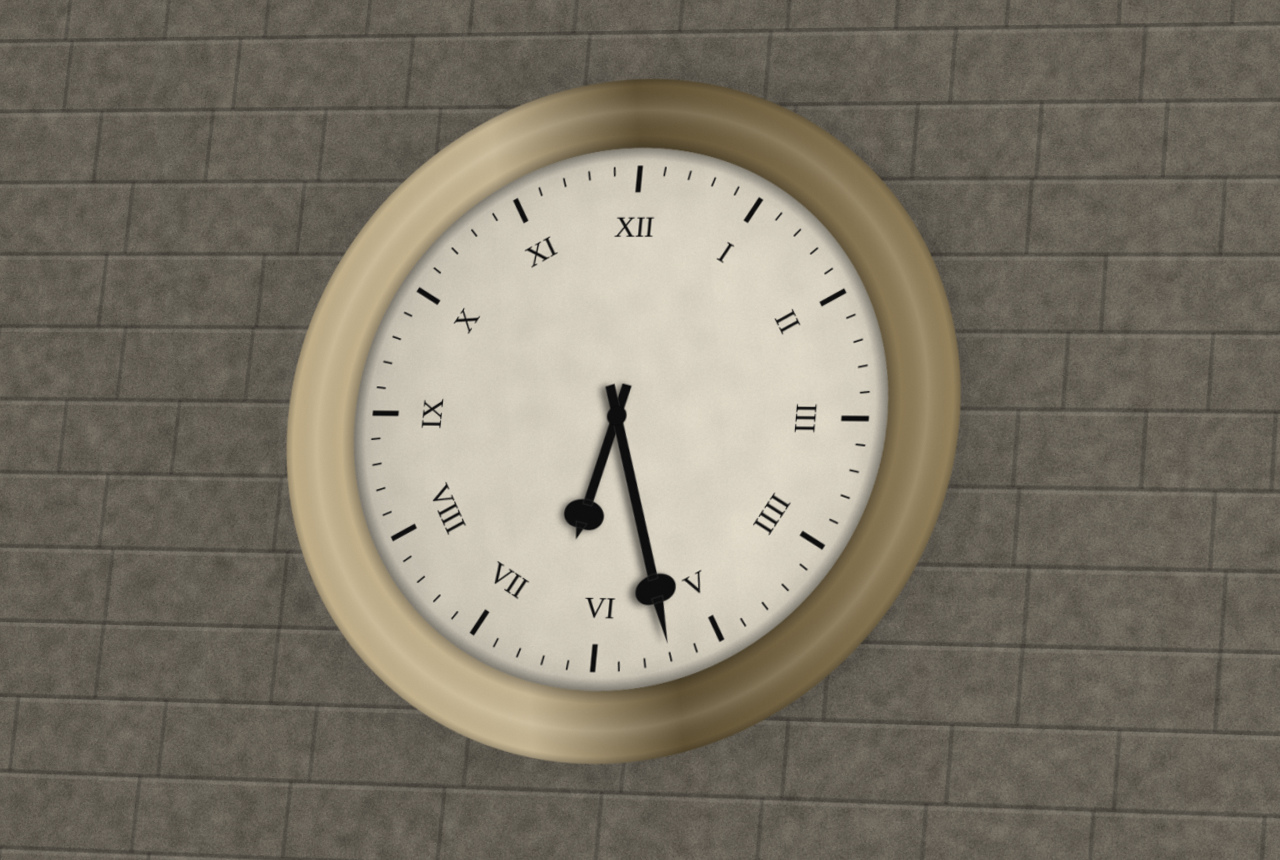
{"hour": 6, "minute": 27}
